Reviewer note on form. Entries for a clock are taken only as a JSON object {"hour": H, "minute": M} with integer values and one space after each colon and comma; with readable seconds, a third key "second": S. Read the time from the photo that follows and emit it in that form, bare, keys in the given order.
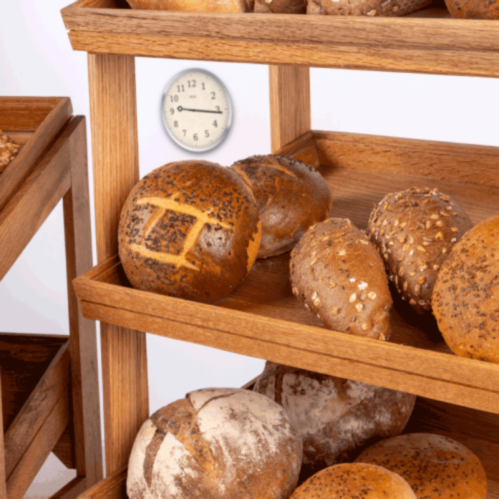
{"hour": 9, "minute": 16}
